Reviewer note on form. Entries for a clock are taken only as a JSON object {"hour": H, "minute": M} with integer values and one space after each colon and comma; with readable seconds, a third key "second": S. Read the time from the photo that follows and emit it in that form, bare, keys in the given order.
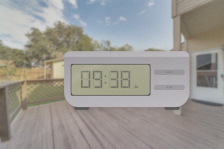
{"hour": 9, "minute": 38}
